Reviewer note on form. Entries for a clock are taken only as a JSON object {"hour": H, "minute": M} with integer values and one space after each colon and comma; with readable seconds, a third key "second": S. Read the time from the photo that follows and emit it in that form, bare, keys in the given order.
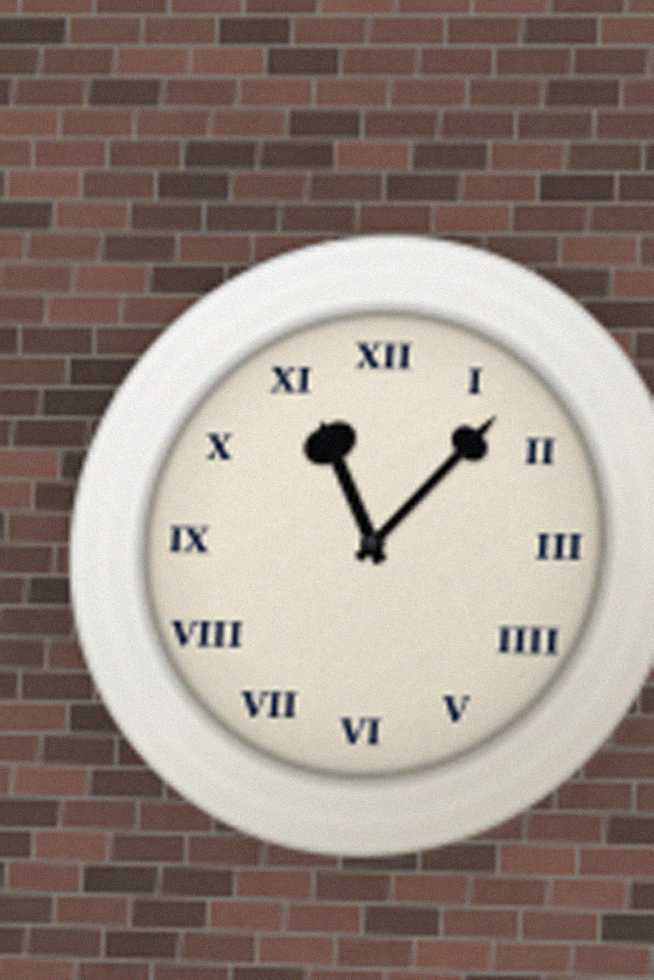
{"hour": 11, "minute": 7}
